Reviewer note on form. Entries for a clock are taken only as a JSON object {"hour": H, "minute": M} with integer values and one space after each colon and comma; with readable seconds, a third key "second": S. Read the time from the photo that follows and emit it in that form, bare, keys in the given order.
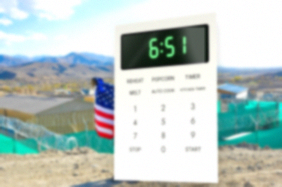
{"hour": 6, "minute": 51}
